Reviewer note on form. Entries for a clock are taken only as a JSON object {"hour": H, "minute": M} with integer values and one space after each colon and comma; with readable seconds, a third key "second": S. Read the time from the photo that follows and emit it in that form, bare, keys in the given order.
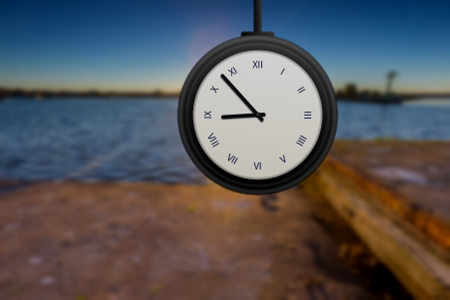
{"hour": 8, "minute": 53}
